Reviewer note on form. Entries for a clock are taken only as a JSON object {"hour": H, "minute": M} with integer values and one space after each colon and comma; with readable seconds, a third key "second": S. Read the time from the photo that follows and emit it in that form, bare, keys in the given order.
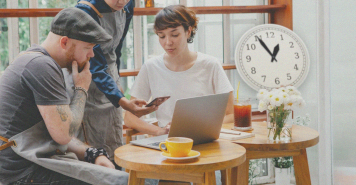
{"hour": 12, "minute": 55}
